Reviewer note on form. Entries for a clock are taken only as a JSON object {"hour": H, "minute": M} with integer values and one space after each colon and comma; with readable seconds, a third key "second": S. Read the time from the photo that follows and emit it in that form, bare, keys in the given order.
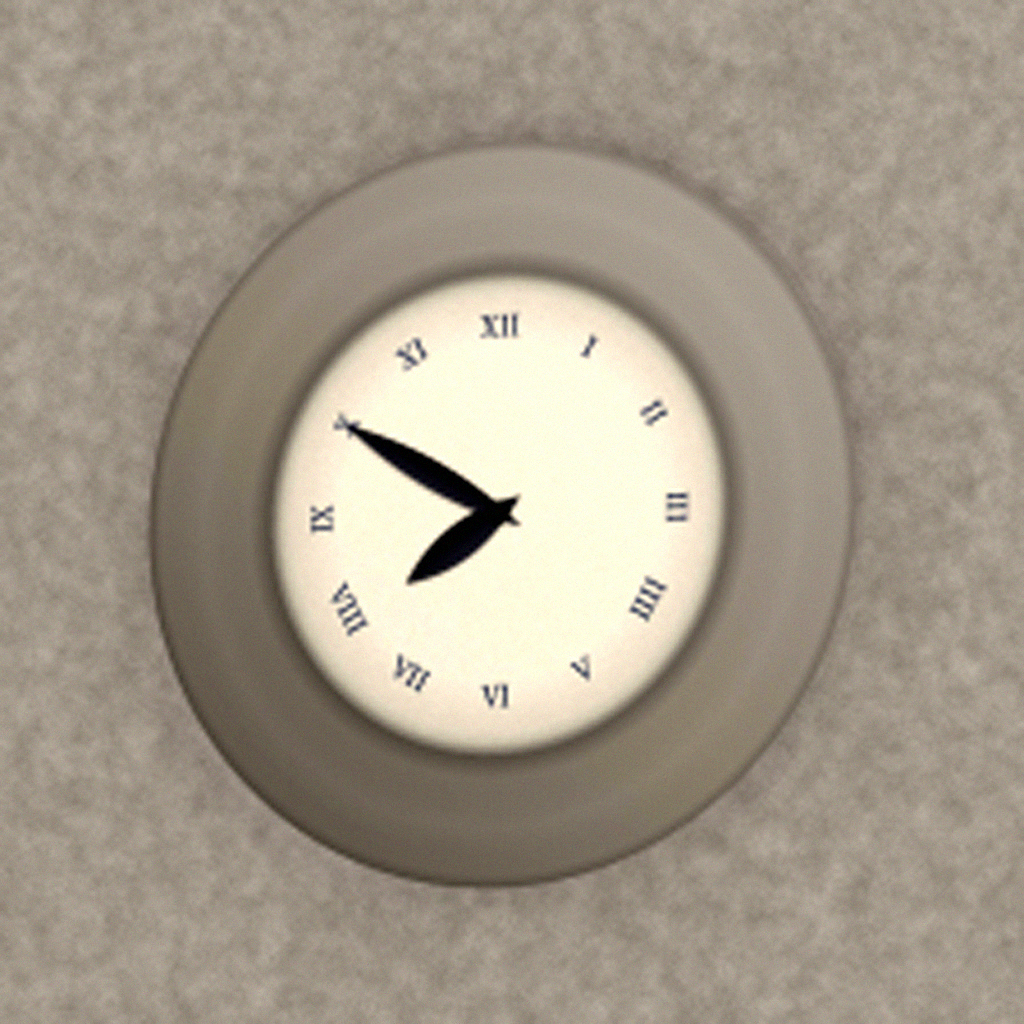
{"hour": 7, "minute": 50}
